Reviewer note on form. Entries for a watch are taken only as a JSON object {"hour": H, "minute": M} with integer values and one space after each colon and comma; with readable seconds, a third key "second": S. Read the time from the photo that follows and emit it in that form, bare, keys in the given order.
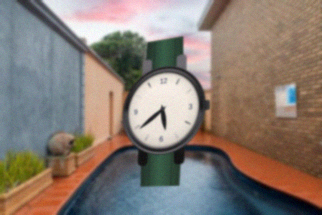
{"hour": 5, "minute": 39}
